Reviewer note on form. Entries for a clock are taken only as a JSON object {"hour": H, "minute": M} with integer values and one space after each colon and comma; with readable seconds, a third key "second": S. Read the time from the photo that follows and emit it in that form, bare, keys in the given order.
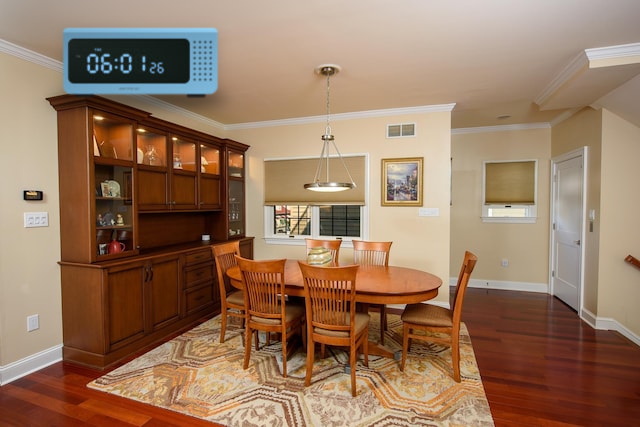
{"hour": 6, "minute": 1, "second": 26}
